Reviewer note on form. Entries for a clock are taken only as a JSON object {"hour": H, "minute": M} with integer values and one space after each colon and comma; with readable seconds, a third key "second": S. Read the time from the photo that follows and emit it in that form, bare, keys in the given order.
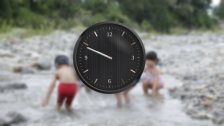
{"hour": 9, "minute": 49}
